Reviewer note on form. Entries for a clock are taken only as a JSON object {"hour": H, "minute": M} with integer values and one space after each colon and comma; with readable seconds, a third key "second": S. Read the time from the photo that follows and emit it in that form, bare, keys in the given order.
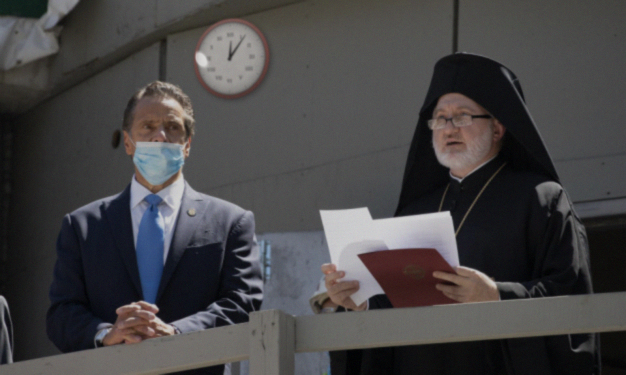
{"hour": 12, "minute": 6}
